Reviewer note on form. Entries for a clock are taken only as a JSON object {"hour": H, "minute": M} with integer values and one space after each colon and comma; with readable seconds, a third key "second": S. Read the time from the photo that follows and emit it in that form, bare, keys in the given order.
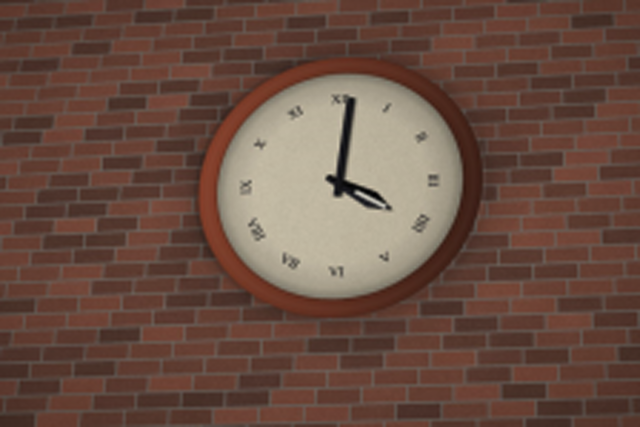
{"hour": 4, "minute": 1}
